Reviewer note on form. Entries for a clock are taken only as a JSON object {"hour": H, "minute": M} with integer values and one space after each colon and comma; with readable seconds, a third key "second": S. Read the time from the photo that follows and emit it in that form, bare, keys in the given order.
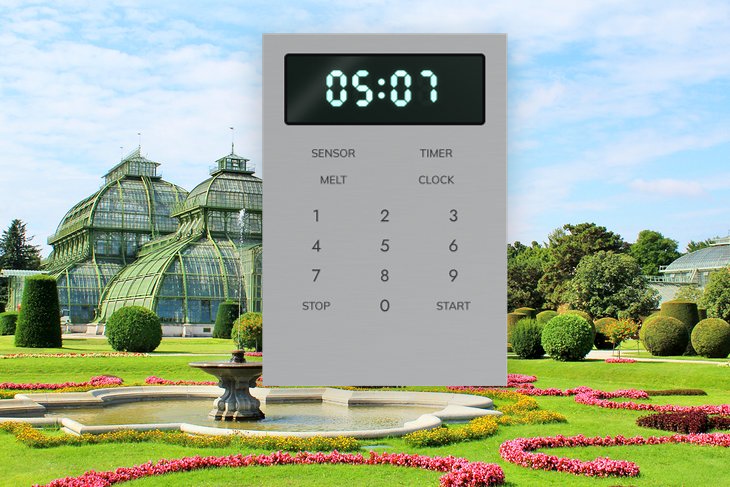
{"hour": 5, "minute": 7}
